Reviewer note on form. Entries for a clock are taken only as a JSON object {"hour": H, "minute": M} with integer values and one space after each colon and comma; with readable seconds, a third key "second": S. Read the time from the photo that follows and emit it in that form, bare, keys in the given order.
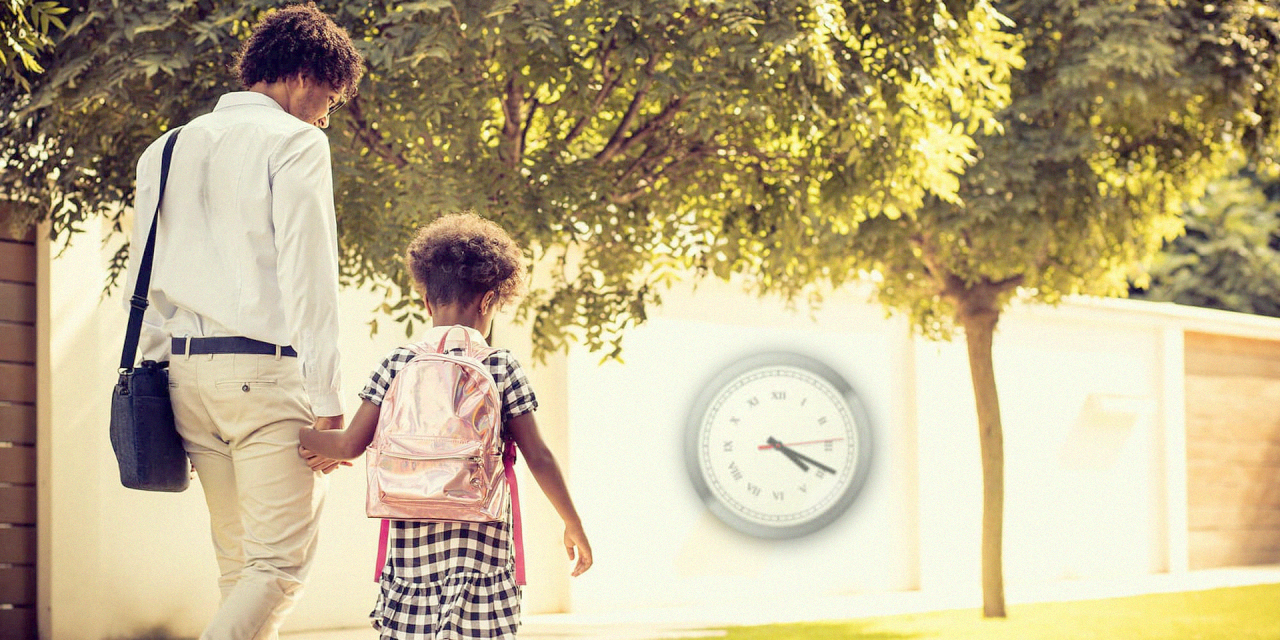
{"hour": 4, "minute": 19, "second": 14}
